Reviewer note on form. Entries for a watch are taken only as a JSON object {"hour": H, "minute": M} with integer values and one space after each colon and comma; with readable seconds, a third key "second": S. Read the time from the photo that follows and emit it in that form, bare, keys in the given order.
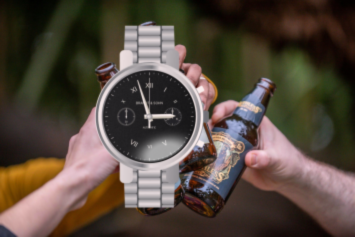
{"hour": 2, "minute": 57}
